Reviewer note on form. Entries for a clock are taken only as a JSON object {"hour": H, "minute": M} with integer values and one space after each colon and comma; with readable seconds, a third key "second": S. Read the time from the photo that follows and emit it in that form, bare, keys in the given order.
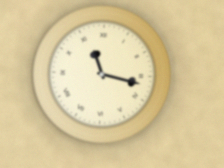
{"hour": 11, "minute": 17}
